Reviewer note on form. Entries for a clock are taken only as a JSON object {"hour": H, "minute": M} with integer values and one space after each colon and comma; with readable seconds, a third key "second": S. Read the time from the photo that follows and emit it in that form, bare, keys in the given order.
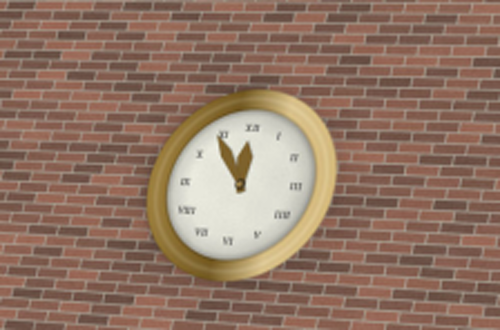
{"hour": 11, "minute": 54}
